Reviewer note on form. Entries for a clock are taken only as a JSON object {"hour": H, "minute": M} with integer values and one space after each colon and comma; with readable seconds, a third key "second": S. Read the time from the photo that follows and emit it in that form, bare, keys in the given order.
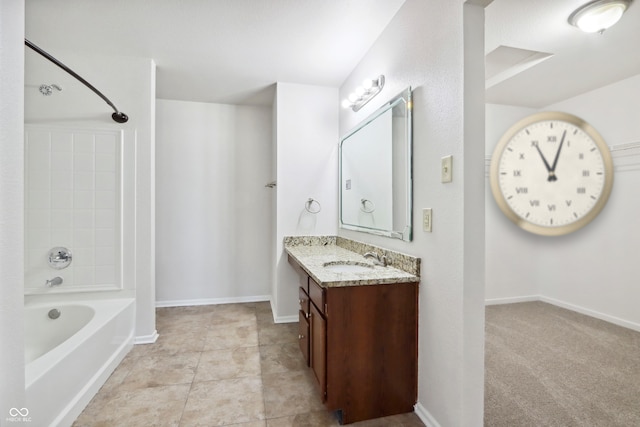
{"hour": 11, "minute": 3}
